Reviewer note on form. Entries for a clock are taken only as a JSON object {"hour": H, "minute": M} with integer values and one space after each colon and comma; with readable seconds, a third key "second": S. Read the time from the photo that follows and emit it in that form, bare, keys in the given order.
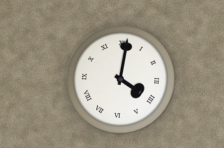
{"hour": 4, "minute": 1}
